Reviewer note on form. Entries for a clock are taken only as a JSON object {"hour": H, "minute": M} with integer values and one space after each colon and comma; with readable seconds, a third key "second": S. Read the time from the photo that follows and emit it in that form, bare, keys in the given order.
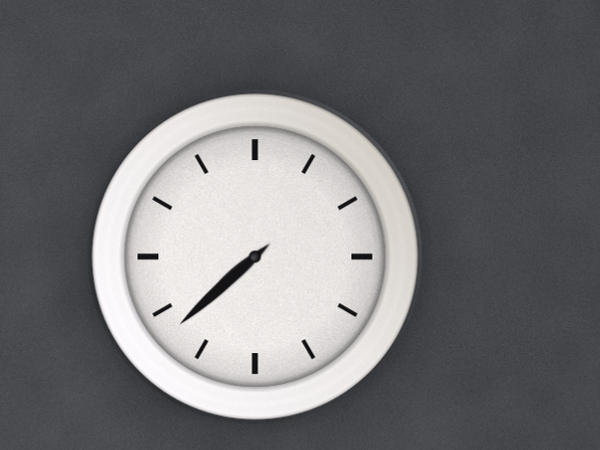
{"hour": 7, "minute": 38}
